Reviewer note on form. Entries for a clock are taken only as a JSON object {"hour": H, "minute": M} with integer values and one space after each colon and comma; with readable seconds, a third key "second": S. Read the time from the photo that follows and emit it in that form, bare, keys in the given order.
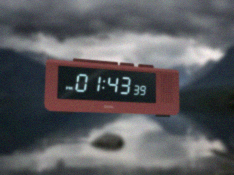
{"hour": 1, "minute": 43, "second": 39}
